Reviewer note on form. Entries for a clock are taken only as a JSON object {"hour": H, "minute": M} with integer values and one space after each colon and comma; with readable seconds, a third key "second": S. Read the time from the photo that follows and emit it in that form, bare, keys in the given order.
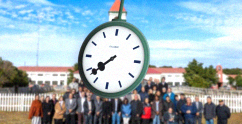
{"hour": 7, "minute": 38}
